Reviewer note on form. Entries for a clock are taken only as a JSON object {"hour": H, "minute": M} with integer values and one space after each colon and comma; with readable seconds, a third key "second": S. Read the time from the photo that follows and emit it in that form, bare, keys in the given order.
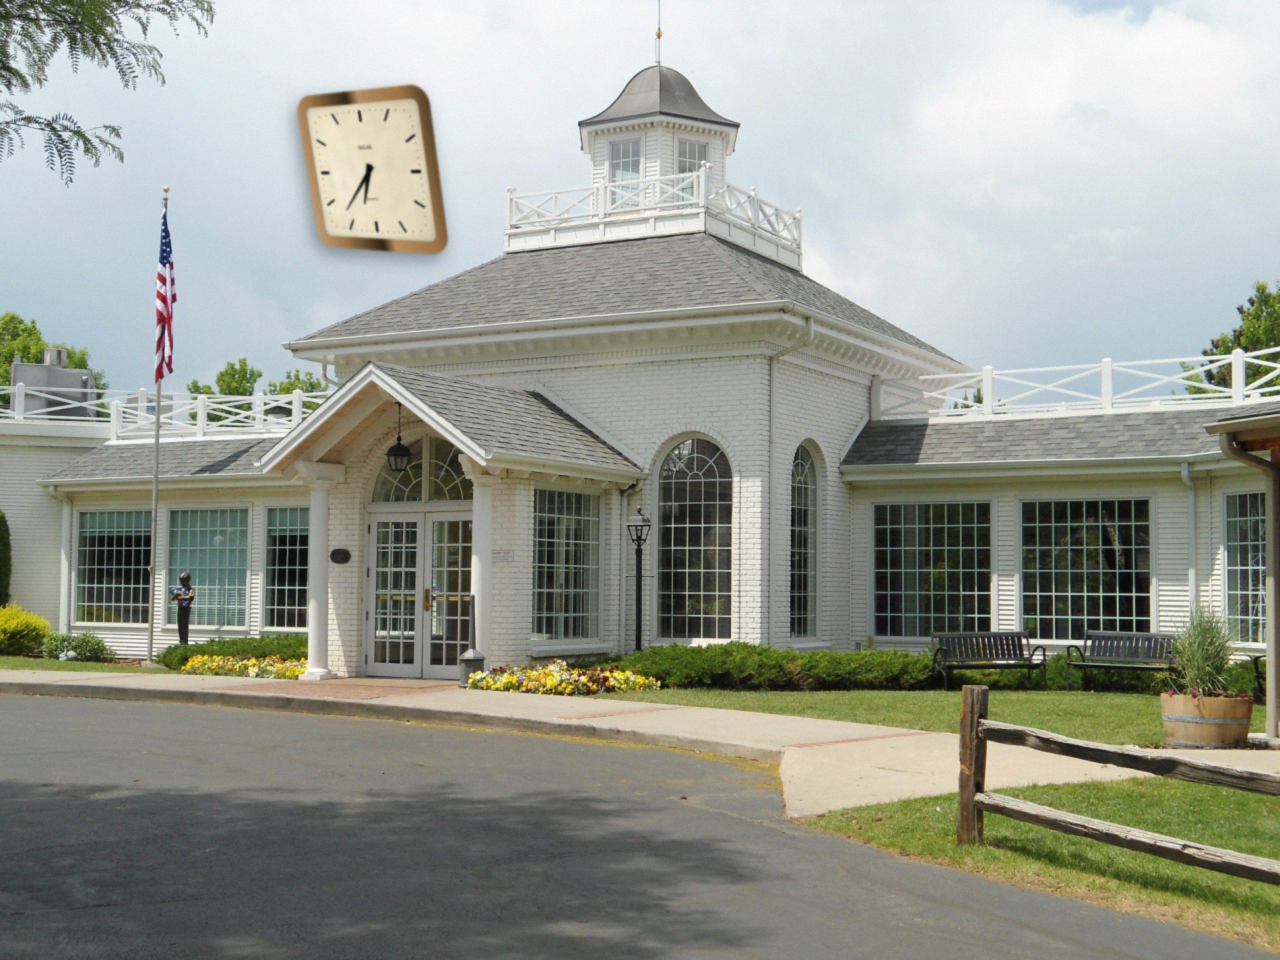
{"hour": 6, "minute": 37}
